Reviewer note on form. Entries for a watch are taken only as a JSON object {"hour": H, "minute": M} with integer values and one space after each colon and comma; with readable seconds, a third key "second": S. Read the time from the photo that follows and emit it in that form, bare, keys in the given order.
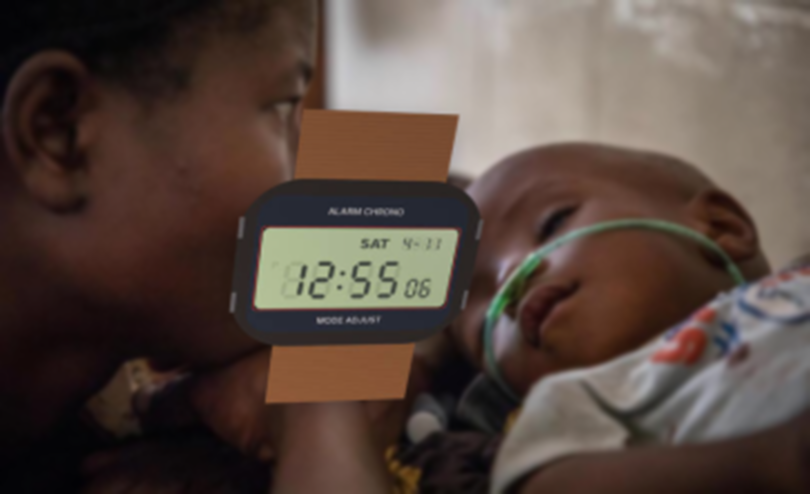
{"hour": 12, "minute": 55, "second": 6}
